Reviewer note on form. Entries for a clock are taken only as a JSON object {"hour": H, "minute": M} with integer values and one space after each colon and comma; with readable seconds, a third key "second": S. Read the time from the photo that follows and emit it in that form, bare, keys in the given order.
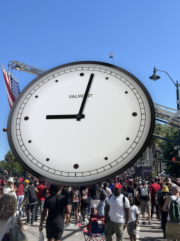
{"hour": 9, "minute": 2}
